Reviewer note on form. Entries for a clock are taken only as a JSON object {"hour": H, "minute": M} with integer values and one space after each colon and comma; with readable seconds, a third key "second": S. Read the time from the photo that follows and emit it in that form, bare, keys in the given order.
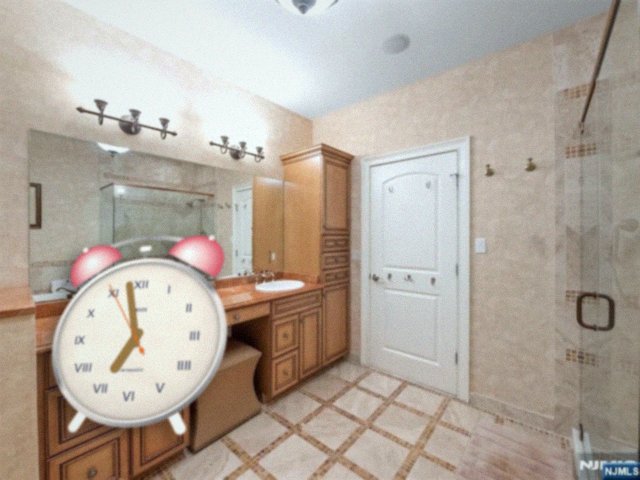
{"hour": 6, "minute": 57, "second": 55}
